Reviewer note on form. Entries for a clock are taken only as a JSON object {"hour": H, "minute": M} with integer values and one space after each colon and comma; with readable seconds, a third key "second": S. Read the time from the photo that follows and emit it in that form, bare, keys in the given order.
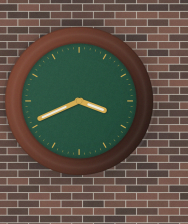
{"hour": 3, "minute": 41}
